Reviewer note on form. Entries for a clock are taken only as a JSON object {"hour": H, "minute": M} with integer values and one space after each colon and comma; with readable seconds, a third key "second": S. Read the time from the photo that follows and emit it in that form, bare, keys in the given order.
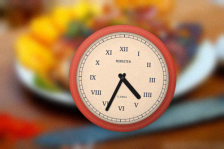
{"hour": 4, "minute": 34}
